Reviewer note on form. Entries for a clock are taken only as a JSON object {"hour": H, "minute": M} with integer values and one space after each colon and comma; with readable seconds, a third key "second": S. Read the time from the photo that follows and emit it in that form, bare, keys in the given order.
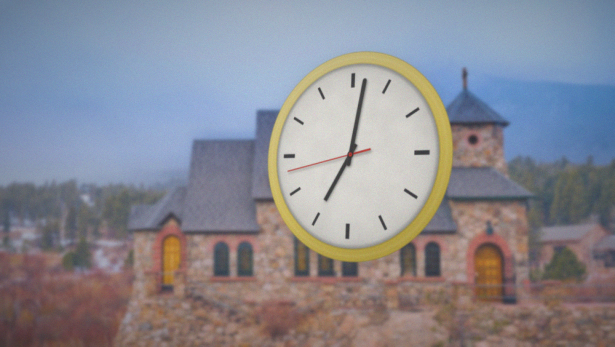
{"hour": 7, "minute": 1, "second": 43}
